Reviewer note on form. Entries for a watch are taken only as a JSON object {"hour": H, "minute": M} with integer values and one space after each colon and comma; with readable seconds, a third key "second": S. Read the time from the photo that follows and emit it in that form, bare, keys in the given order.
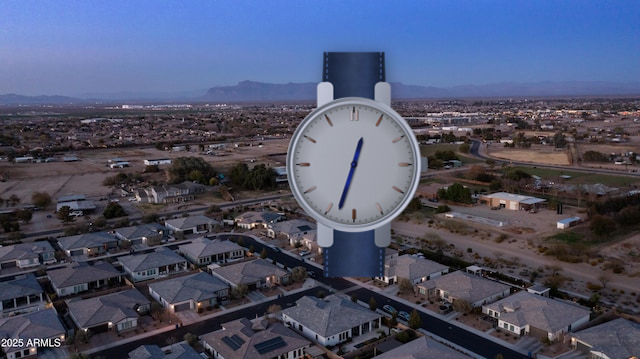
{"hour": 12, "minute": 33}
